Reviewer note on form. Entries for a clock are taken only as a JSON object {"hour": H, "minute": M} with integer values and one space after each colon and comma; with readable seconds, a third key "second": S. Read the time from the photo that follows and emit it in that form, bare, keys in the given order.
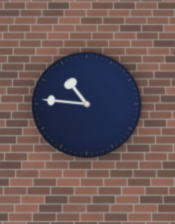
{"hour": 10, "minute": 46}
